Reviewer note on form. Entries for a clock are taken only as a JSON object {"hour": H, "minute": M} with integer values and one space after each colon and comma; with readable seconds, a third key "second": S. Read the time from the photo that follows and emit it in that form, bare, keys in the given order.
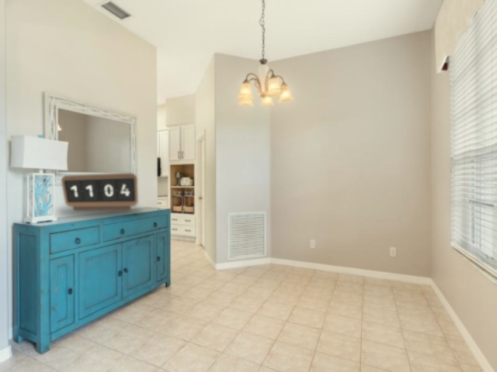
{"hour": 11, "minute": 4}
